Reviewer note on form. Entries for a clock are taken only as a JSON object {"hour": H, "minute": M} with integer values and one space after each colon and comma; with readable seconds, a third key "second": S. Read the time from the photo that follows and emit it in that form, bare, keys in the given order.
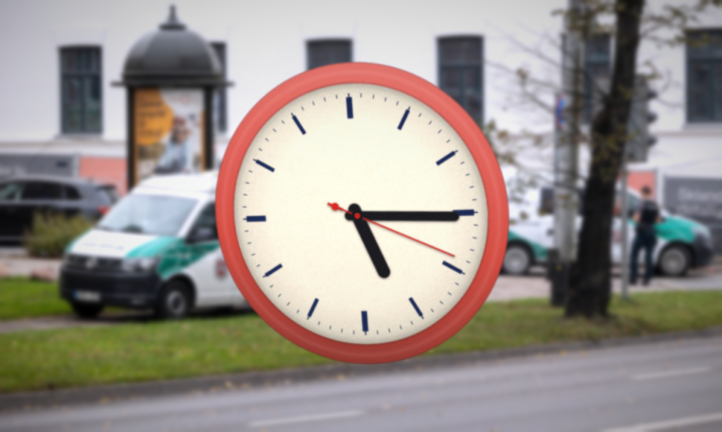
{"hour": 5, "minute": 15, "second": 19}
